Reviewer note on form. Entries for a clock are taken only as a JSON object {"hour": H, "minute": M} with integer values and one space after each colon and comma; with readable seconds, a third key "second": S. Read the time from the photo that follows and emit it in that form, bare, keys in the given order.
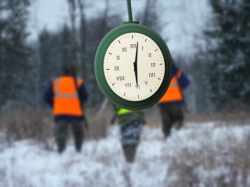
{"hour": 6, "minute": 2}
